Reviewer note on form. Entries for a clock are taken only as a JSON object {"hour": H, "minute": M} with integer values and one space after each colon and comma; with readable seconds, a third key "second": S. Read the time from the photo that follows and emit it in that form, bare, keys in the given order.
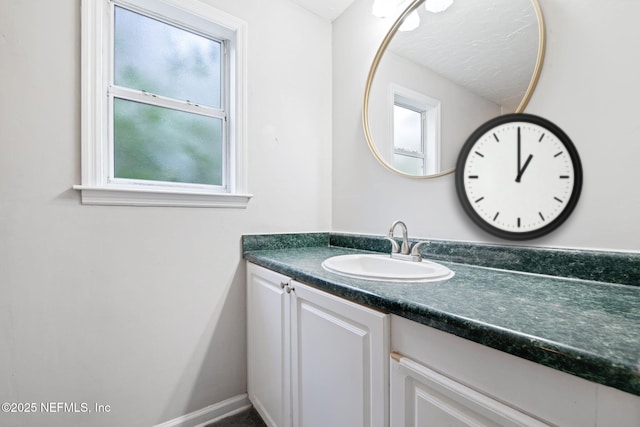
{"hour": 1, "minute": 0}
